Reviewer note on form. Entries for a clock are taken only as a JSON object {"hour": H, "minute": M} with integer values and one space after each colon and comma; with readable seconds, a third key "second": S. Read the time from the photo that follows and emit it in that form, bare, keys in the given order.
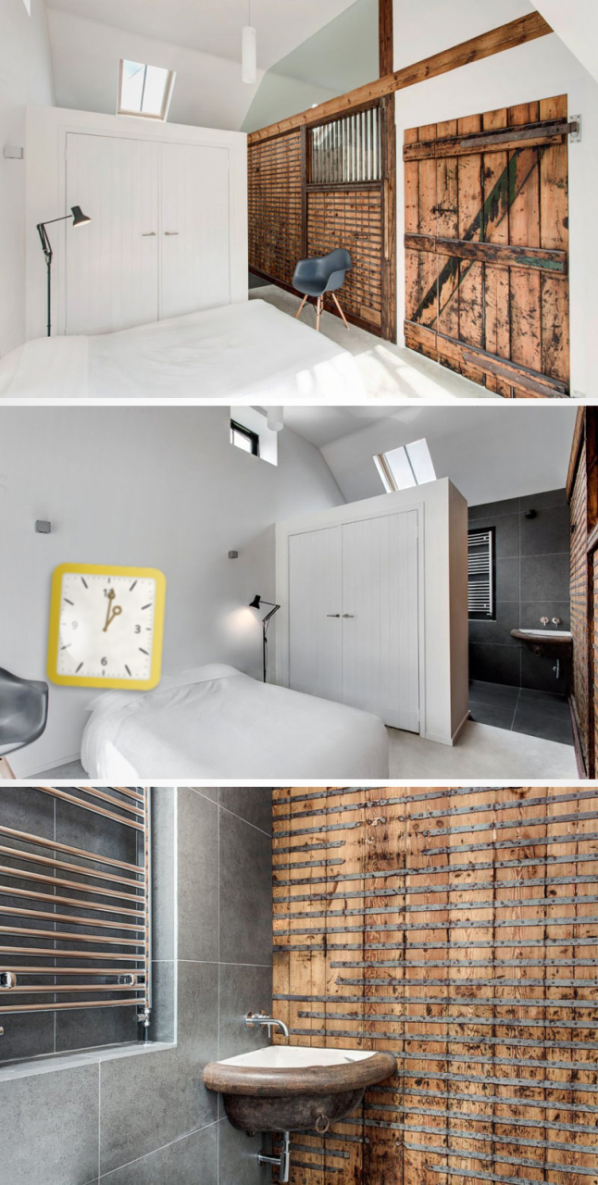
{"hour": 1, "minute": 1}
